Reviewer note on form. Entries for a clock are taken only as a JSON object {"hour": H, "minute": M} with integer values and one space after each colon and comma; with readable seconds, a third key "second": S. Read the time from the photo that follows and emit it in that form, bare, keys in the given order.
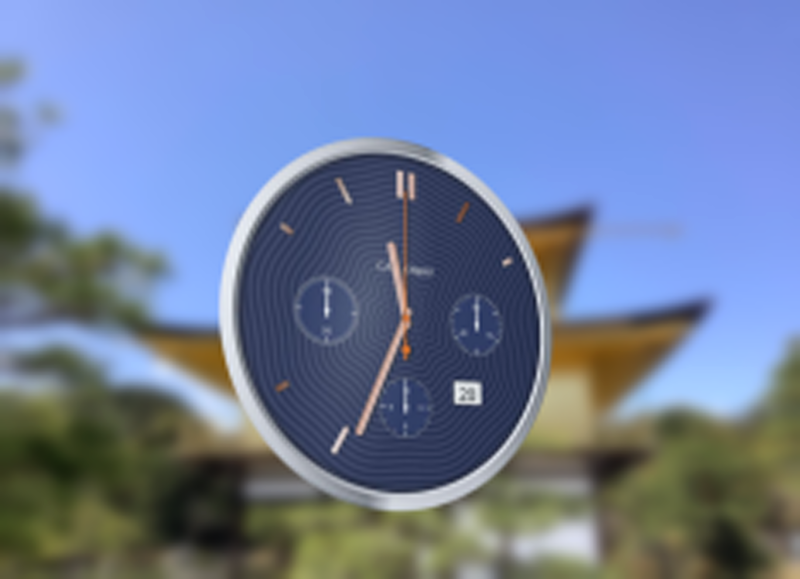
{"hour": 11, "minute": 34}
